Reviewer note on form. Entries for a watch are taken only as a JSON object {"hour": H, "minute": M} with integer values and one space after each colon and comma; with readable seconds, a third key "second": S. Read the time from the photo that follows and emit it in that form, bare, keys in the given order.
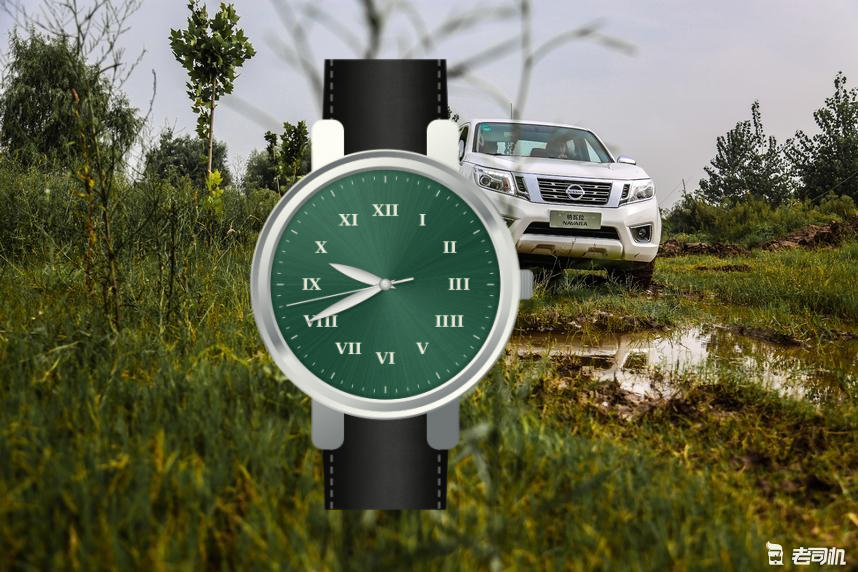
{"hour": 9, "minute": 40, "second": 43}
